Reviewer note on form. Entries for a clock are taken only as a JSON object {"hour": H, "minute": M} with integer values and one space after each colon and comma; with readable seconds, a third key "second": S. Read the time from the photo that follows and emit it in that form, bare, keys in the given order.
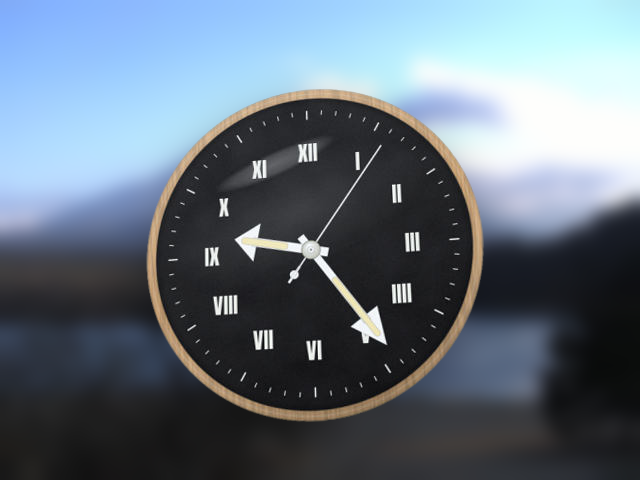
{"hour": 9, "minute": 24, "second": 6}
